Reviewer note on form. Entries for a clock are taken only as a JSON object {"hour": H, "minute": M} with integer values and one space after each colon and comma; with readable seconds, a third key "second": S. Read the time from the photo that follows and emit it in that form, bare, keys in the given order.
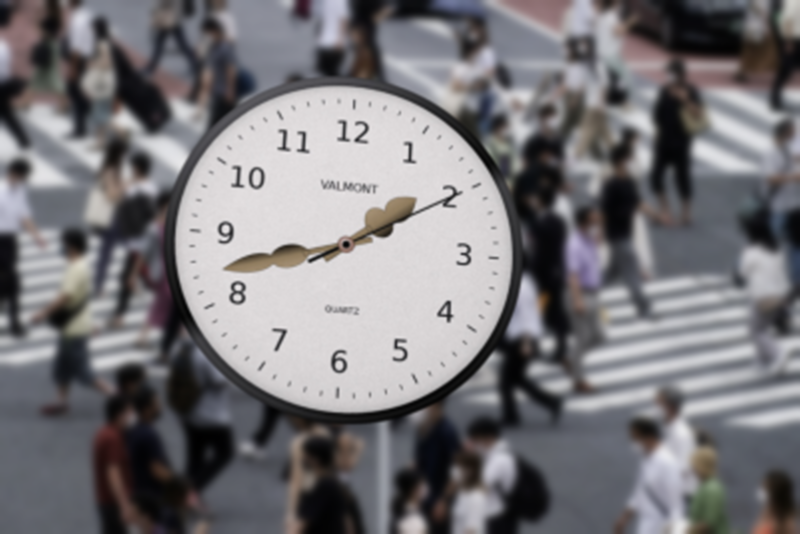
{"hour": 1, "minute": 42, "second": 10}
